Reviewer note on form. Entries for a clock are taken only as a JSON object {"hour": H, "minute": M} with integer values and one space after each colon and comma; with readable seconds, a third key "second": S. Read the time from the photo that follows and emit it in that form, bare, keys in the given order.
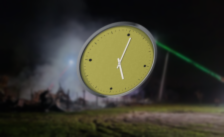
{"hour": 5, "minute": 1}
